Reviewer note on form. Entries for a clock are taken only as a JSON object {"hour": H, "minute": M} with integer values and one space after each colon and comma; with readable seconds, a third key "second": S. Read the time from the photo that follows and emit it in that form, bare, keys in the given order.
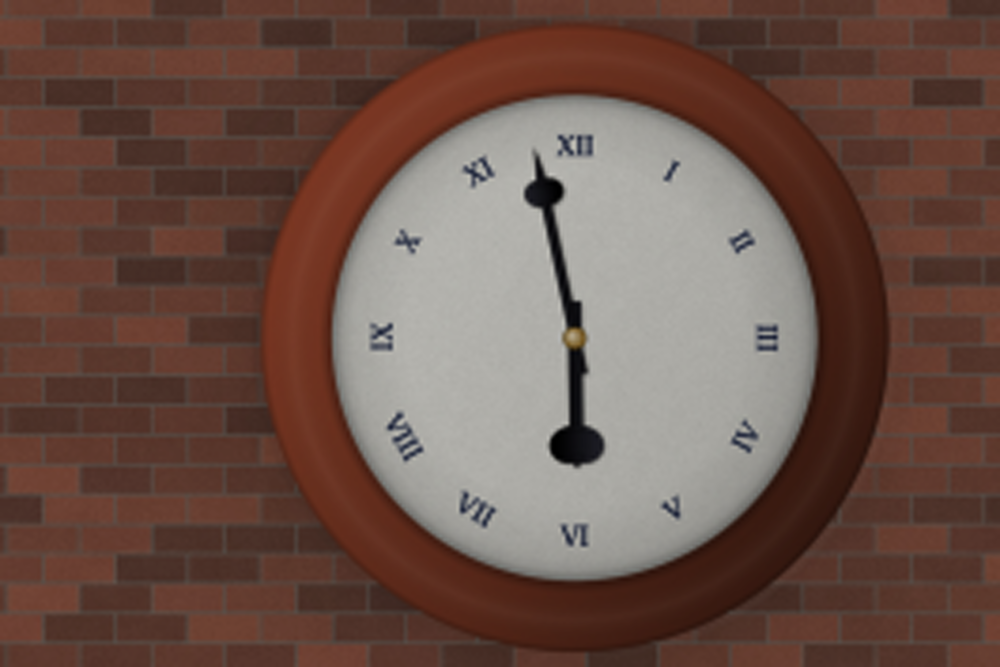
{"hour": 5, "minute": 58}
